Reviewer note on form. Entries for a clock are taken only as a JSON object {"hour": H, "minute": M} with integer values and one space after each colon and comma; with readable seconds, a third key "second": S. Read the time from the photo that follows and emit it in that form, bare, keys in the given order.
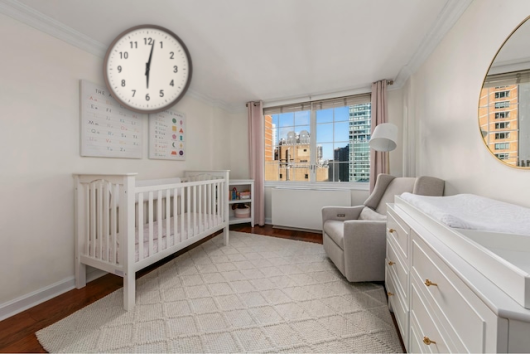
{"hour": 6, "minute": 2}
